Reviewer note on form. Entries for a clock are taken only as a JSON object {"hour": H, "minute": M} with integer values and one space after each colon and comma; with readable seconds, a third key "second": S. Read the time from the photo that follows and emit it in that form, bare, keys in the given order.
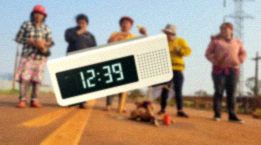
{"hour": 12, "minute": 39}
